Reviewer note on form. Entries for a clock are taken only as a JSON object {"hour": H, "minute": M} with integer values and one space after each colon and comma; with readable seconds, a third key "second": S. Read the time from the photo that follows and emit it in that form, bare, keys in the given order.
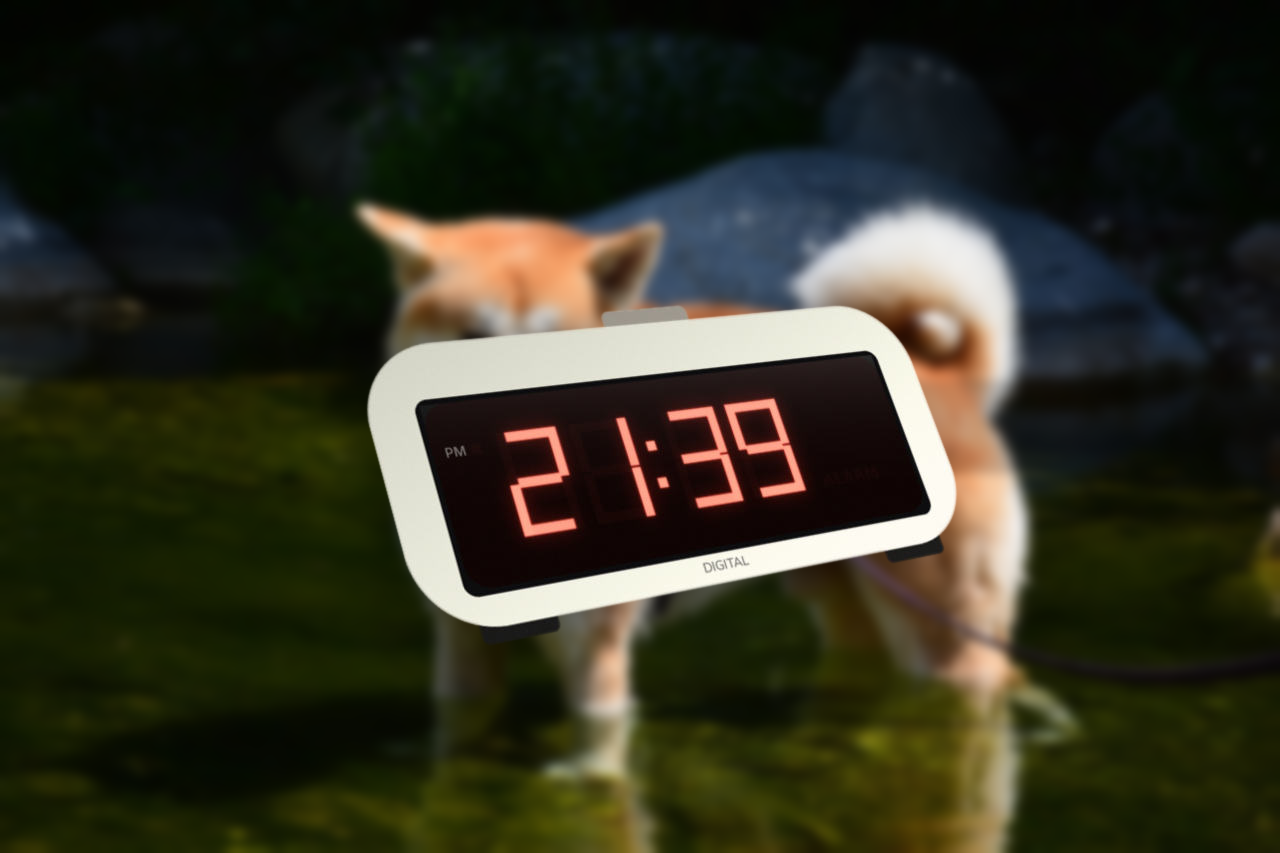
{"hour": 21, "minute": 39}
